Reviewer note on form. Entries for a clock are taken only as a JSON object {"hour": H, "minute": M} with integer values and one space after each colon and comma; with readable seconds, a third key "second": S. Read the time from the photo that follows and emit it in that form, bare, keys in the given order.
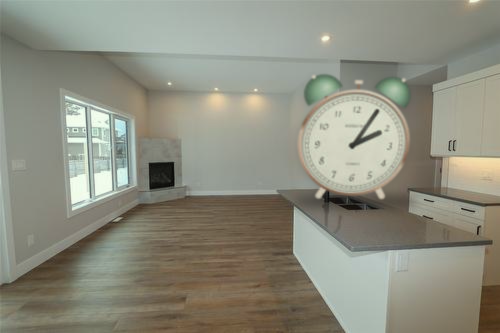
{"hour": 2, "minute": 5}
